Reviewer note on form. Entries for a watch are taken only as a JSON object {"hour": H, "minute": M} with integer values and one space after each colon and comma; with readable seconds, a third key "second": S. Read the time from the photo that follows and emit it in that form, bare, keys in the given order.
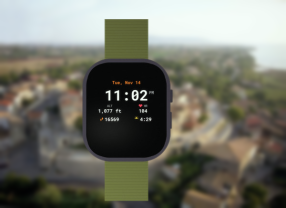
{"hour": 11, "minute": 2}
